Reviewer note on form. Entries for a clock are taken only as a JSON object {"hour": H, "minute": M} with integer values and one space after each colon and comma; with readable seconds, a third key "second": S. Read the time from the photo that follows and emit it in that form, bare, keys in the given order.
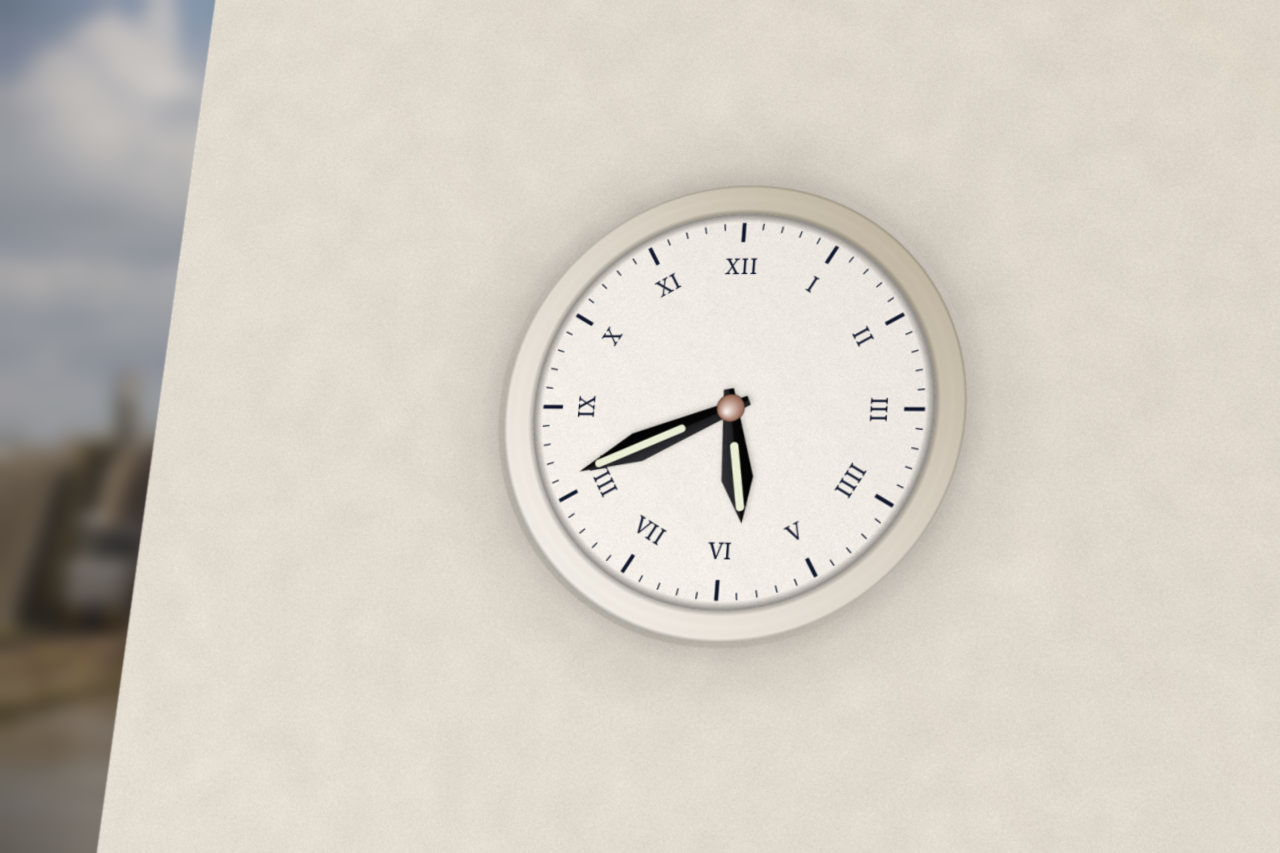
{"hour": 5, "minute": 41}
